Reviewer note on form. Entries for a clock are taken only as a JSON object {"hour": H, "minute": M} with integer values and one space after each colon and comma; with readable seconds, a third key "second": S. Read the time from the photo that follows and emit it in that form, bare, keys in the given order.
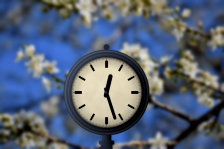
{"hour": 12, "minute": 27}
